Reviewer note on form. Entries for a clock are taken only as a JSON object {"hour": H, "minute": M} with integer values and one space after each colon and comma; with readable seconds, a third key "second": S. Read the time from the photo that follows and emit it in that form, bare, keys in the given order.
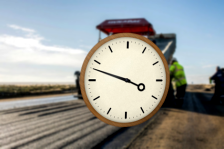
{"hour": 3, "minute": 48}
